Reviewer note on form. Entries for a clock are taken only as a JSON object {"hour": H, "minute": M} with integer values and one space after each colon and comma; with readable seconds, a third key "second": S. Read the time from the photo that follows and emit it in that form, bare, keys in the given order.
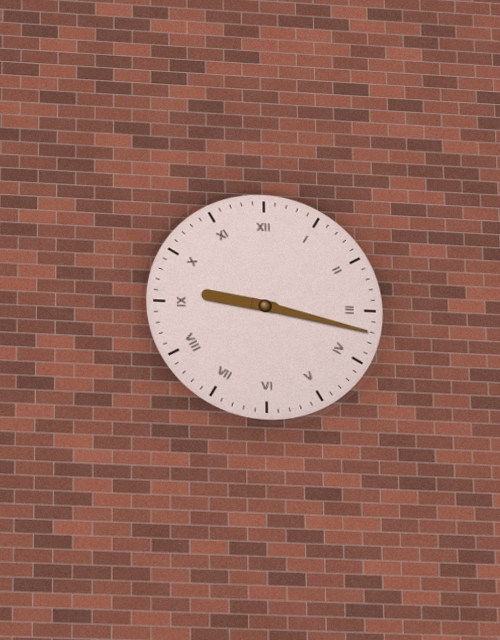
{"hour": 9, "minute": 17}
